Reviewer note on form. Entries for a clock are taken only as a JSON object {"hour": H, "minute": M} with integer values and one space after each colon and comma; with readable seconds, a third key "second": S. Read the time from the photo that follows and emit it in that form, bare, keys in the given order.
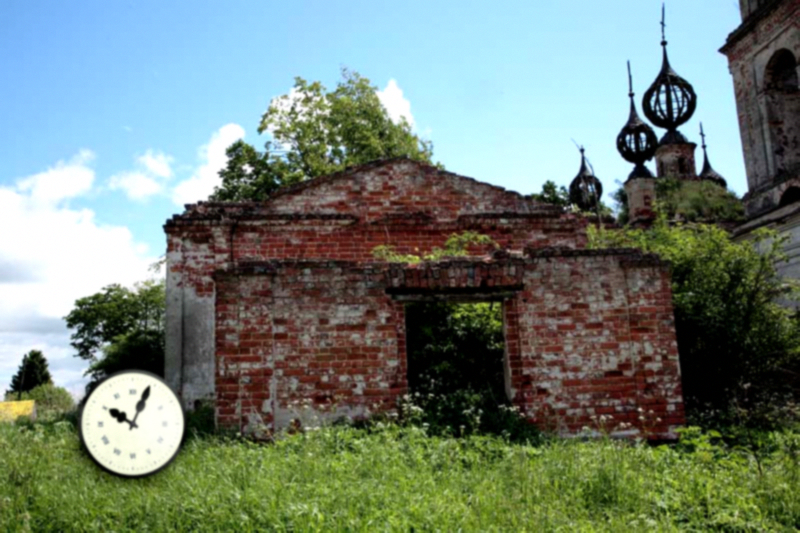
{"hour": 10, "minute": 4}
